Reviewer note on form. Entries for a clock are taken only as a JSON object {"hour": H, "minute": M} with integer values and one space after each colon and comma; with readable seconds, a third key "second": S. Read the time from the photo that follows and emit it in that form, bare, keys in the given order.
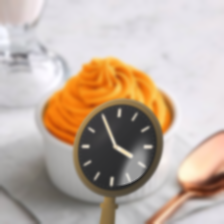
{"hour": 3, "minute": 55}
